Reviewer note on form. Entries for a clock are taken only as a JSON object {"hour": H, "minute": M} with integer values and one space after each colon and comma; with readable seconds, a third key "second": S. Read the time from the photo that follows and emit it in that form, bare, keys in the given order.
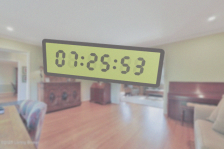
{"hour": 7, "minute": 25, "second": 53}
